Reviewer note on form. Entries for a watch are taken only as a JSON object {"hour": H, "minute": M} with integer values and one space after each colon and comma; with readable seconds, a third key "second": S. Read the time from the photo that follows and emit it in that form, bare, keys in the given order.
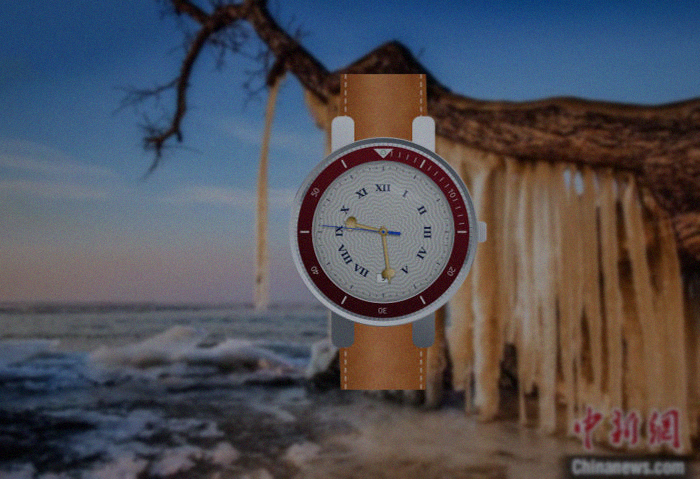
{"hour": 9, "minute": 28, "second": 46}
